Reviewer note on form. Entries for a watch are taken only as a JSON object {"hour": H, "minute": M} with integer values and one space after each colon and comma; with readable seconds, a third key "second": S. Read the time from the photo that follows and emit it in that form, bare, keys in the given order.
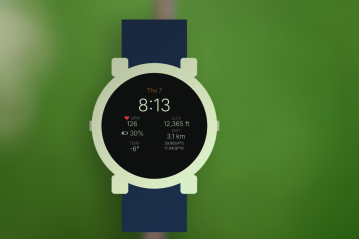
{"hour": 8, "minute": 13}
